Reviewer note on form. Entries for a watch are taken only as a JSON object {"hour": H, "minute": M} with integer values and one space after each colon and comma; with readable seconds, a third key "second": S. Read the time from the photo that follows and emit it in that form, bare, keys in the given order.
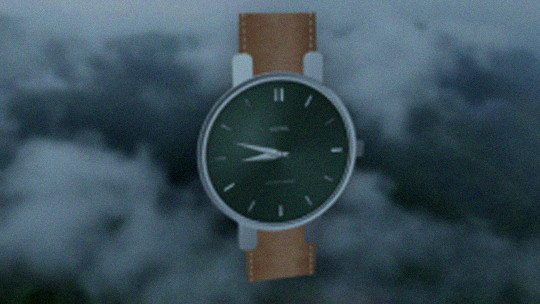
{"hour": 8, "minute": 48}
